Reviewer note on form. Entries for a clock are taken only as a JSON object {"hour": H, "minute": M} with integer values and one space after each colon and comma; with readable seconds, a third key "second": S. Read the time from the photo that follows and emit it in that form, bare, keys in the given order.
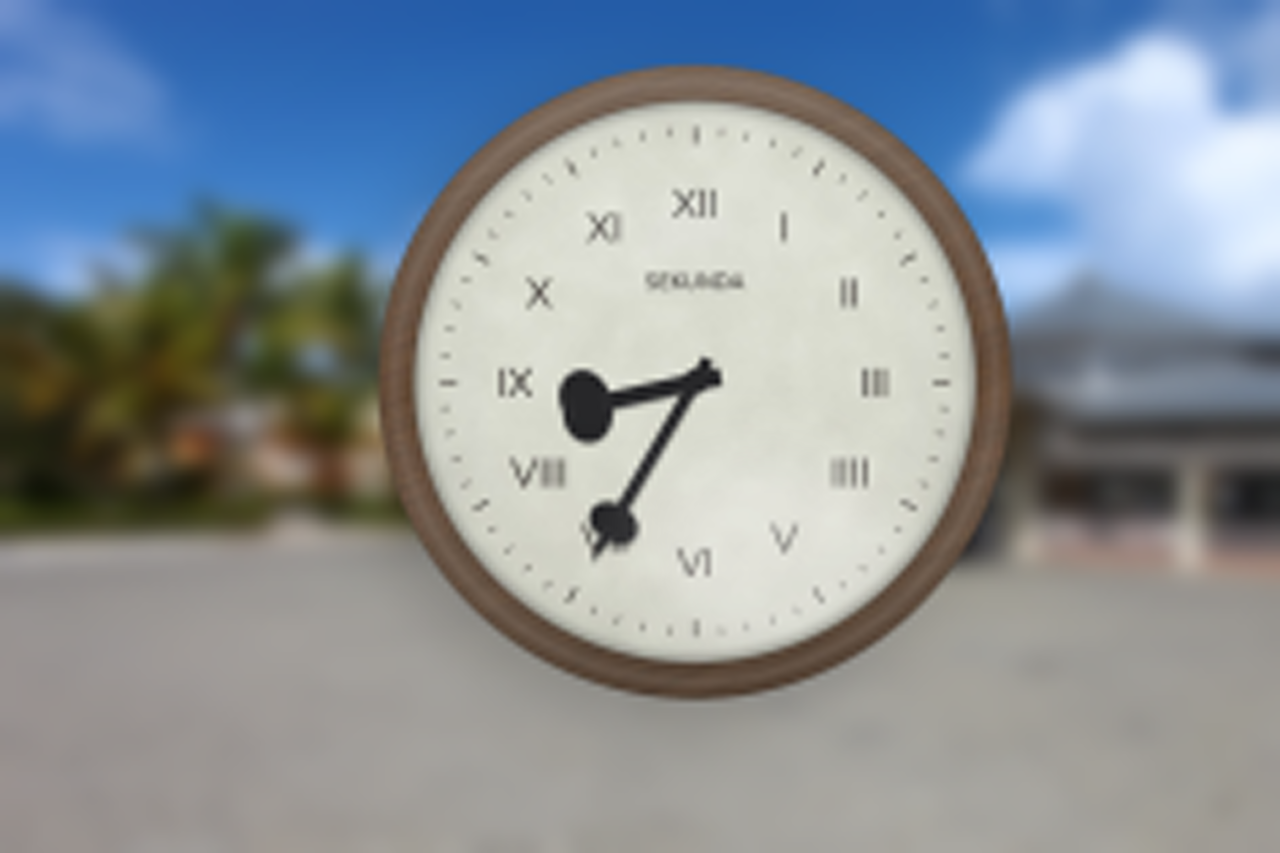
{"hour": 8, "minute": 35}
